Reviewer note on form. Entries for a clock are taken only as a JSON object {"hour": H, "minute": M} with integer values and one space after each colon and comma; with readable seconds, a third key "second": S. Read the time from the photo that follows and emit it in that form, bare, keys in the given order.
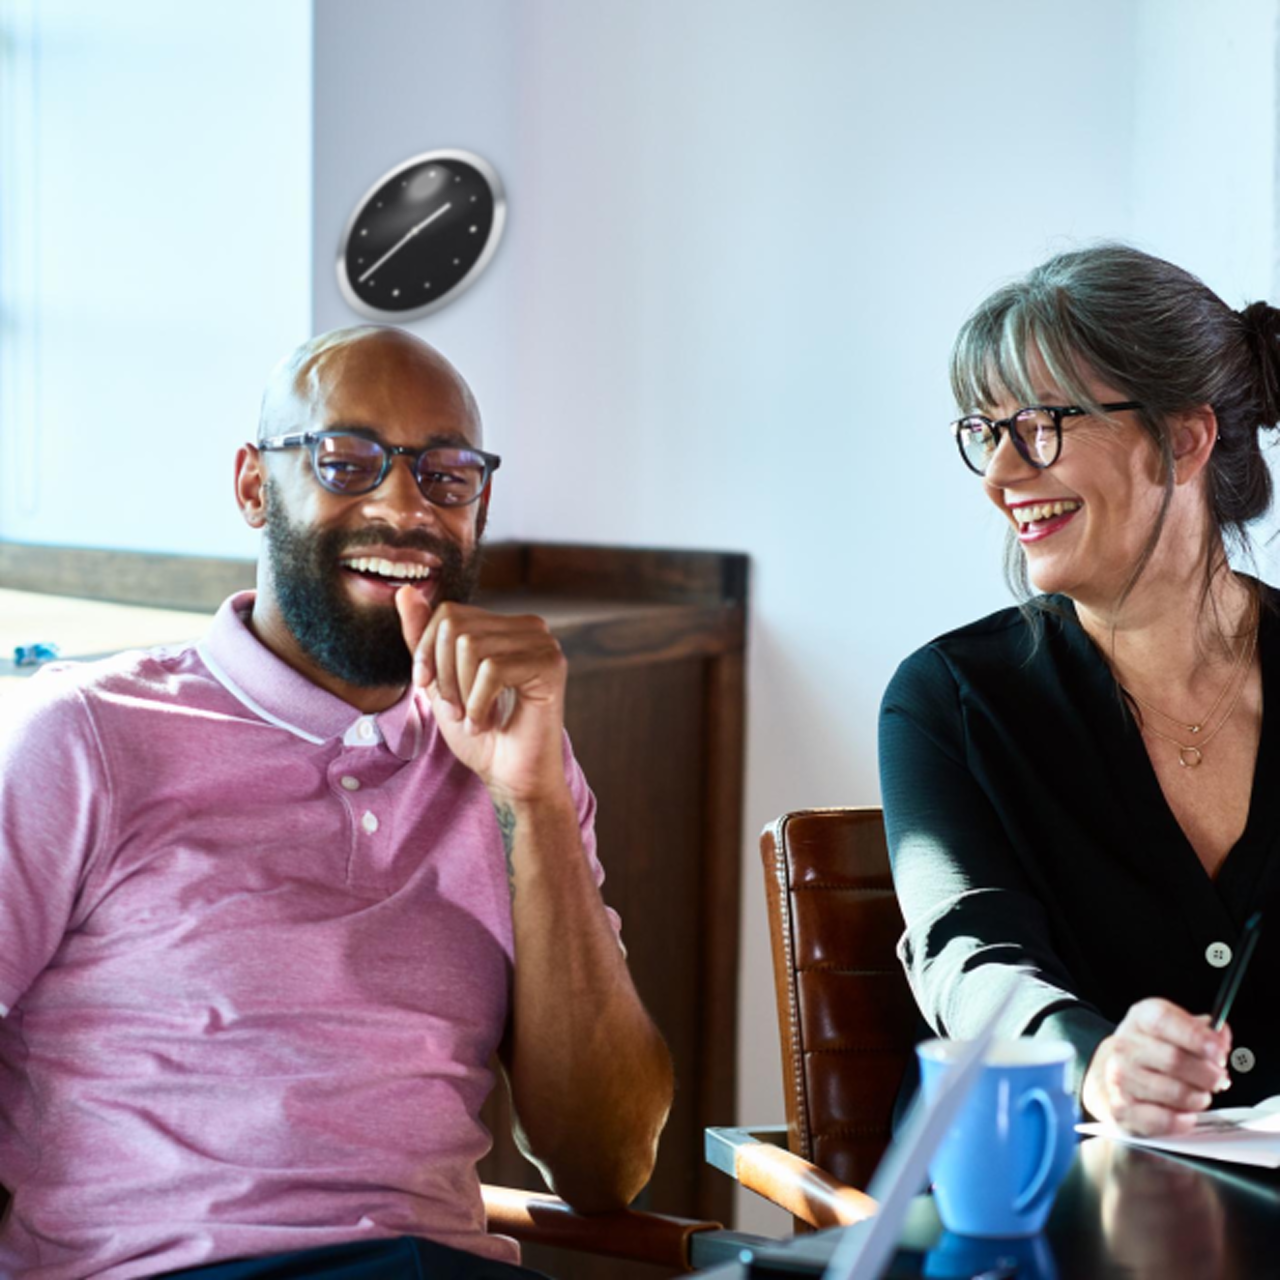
{"hour": 1, "minute": 37}
